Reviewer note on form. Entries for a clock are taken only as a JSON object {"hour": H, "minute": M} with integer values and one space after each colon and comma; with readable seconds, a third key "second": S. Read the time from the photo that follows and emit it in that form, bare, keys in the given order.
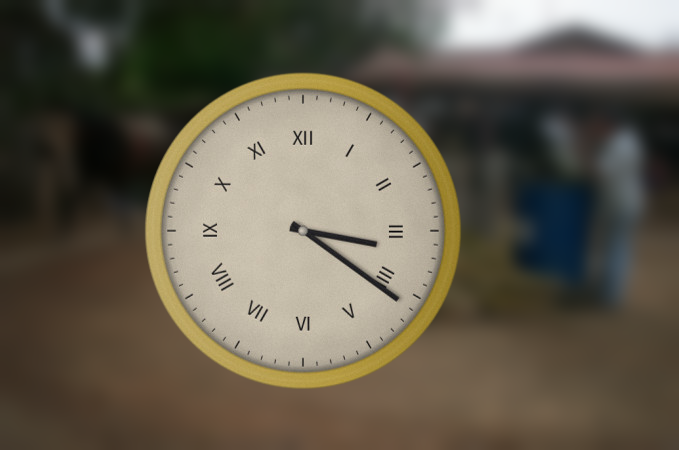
{"hour": 3, "minute": 21}
